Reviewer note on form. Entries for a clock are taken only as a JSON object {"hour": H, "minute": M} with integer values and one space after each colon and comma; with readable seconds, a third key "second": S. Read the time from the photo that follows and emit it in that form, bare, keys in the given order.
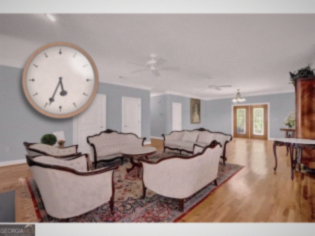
{"hour": 5, "minute": 34}
